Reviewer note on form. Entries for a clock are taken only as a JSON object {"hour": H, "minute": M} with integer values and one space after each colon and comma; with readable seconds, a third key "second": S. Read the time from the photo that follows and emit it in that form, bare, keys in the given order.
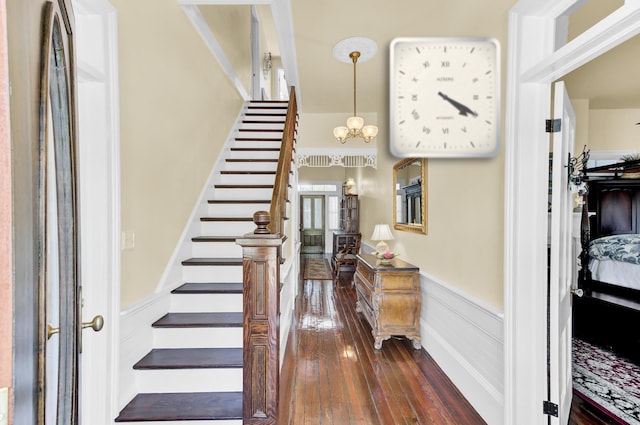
{"hour": 4, "minute": 20}
